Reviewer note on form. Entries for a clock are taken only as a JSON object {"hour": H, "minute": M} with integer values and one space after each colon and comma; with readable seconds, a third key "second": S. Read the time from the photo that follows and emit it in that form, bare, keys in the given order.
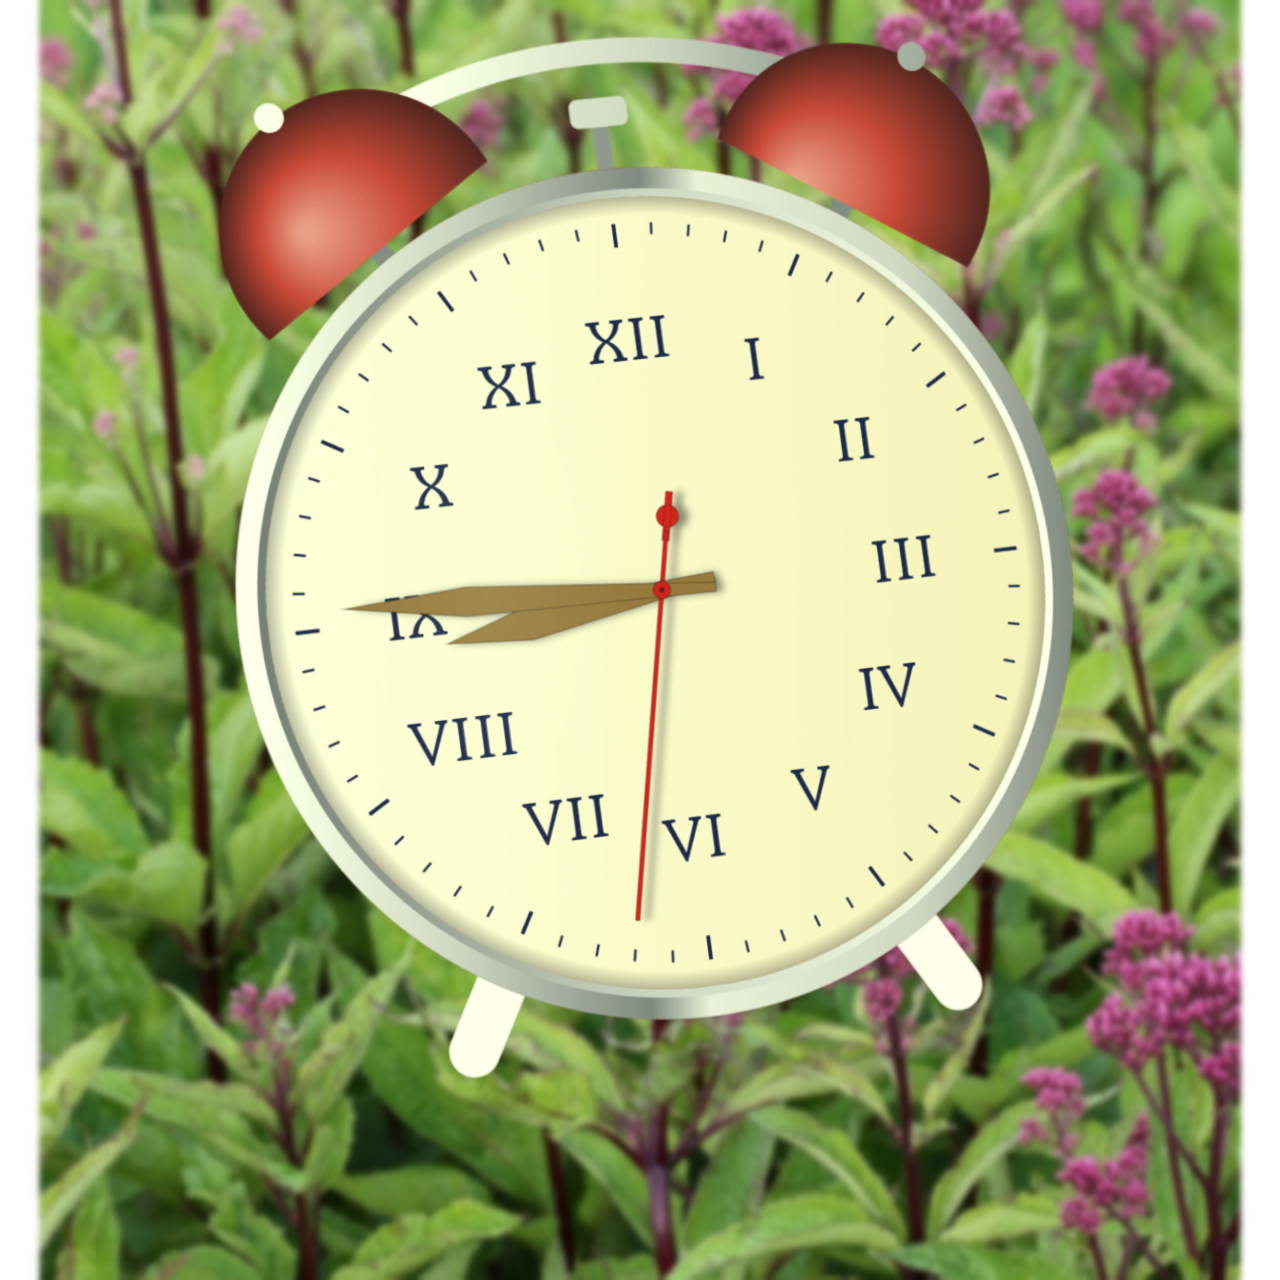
{"hour": 8, "minute": 45, "second": 32}
